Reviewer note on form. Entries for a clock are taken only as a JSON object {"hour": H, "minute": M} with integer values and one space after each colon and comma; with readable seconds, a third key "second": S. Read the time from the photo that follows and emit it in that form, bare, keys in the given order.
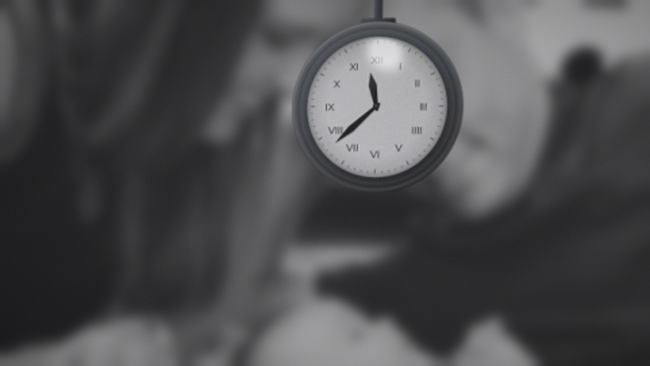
{"hour": 11, "minute": 38}
